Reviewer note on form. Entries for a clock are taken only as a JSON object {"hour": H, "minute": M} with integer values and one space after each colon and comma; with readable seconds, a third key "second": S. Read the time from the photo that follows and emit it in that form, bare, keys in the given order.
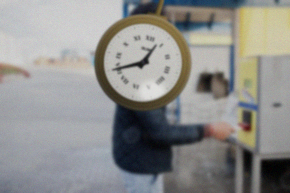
{"hour": 12, "minute": 40}
